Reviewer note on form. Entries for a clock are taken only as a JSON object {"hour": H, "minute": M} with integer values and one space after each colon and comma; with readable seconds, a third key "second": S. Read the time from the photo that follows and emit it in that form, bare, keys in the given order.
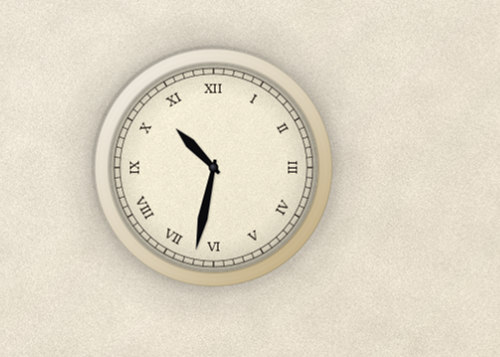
{"hour": 10, "minute": 32}
